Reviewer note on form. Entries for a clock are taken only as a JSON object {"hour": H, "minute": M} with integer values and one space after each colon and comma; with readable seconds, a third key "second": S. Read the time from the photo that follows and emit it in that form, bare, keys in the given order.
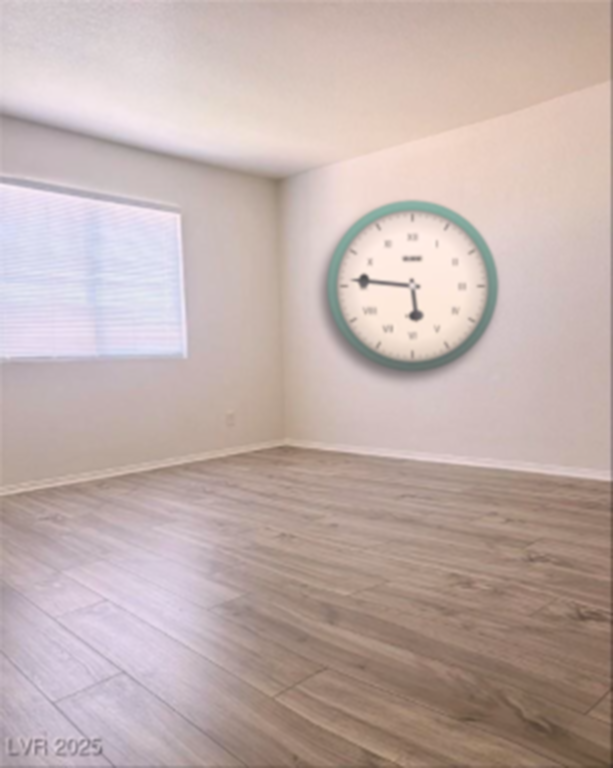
{"hour": 5, "minute": 46}
